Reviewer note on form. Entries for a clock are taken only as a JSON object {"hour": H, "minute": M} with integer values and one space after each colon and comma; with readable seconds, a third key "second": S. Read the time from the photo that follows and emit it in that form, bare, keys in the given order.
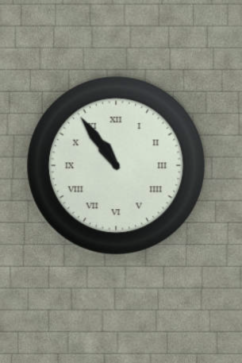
{"hour": 10, "minute": 54}
